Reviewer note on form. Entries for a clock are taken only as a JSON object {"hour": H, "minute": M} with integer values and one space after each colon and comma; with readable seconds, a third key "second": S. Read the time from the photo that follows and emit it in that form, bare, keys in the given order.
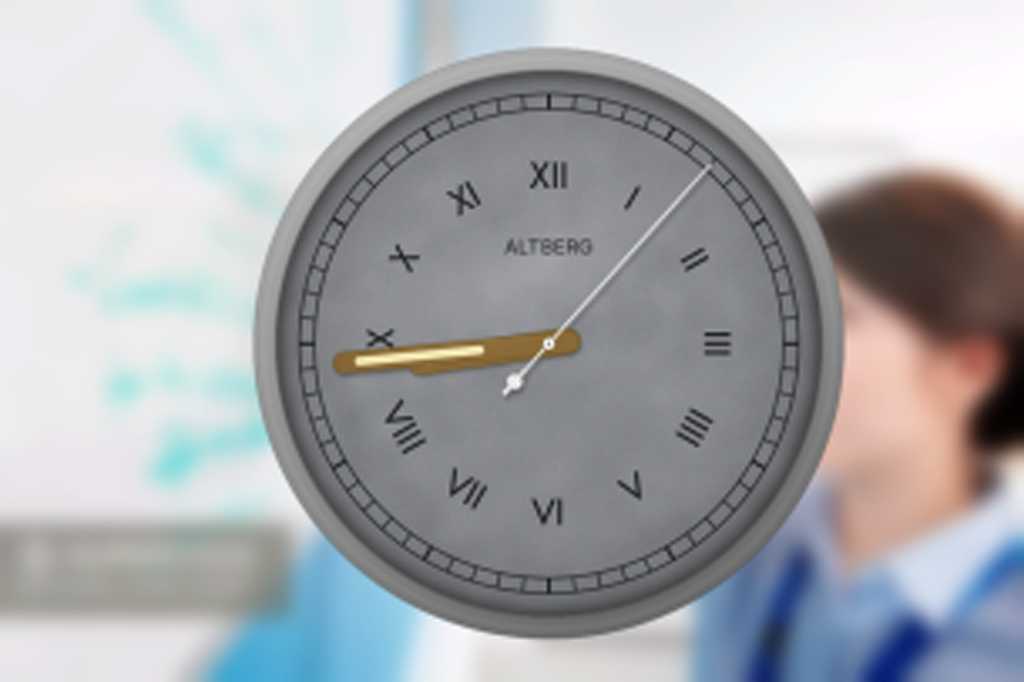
{"hour": 8, "minute": 44, "second": 7}
